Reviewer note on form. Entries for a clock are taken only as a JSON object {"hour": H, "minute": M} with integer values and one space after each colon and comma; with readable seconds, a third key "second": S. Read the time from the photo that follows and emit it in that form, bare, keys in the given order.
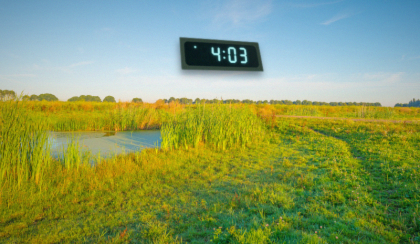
{"hour": 4, "minute": 3}
